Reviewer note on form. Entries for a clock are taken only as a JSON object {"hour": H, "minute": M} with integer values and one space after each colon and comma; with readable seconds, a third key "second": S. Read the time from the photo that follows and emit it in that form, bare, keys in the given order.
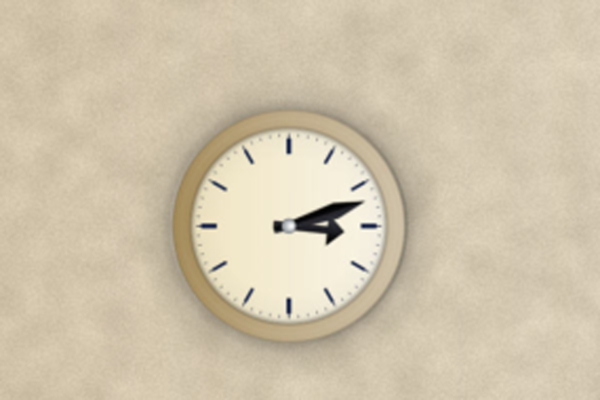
{"hour": 3, "minute": 12}
